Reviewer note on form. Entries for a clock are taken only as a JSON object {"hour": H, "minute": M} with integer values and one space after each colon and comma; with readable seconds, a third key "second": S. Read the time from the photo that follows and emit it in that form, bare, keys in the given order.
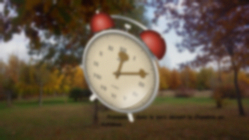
{"hour": 12, "minute": 11}
